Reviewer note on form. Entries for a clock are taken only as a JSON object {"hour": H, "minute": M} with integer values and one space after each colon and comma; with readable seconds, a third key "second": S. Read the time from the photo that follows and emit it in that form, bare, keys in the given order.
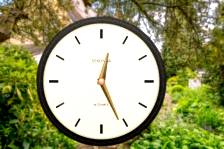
{"hour": 12, "minute": 26}
